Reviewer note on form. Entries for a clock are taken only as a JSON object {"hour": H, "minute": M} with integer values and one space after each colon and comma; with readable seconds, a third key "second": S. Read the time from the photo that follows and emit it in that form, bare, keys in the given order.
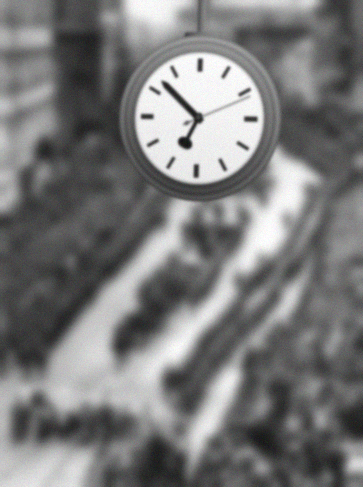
{"hour": 6, "minute": 52, "second": 11}
